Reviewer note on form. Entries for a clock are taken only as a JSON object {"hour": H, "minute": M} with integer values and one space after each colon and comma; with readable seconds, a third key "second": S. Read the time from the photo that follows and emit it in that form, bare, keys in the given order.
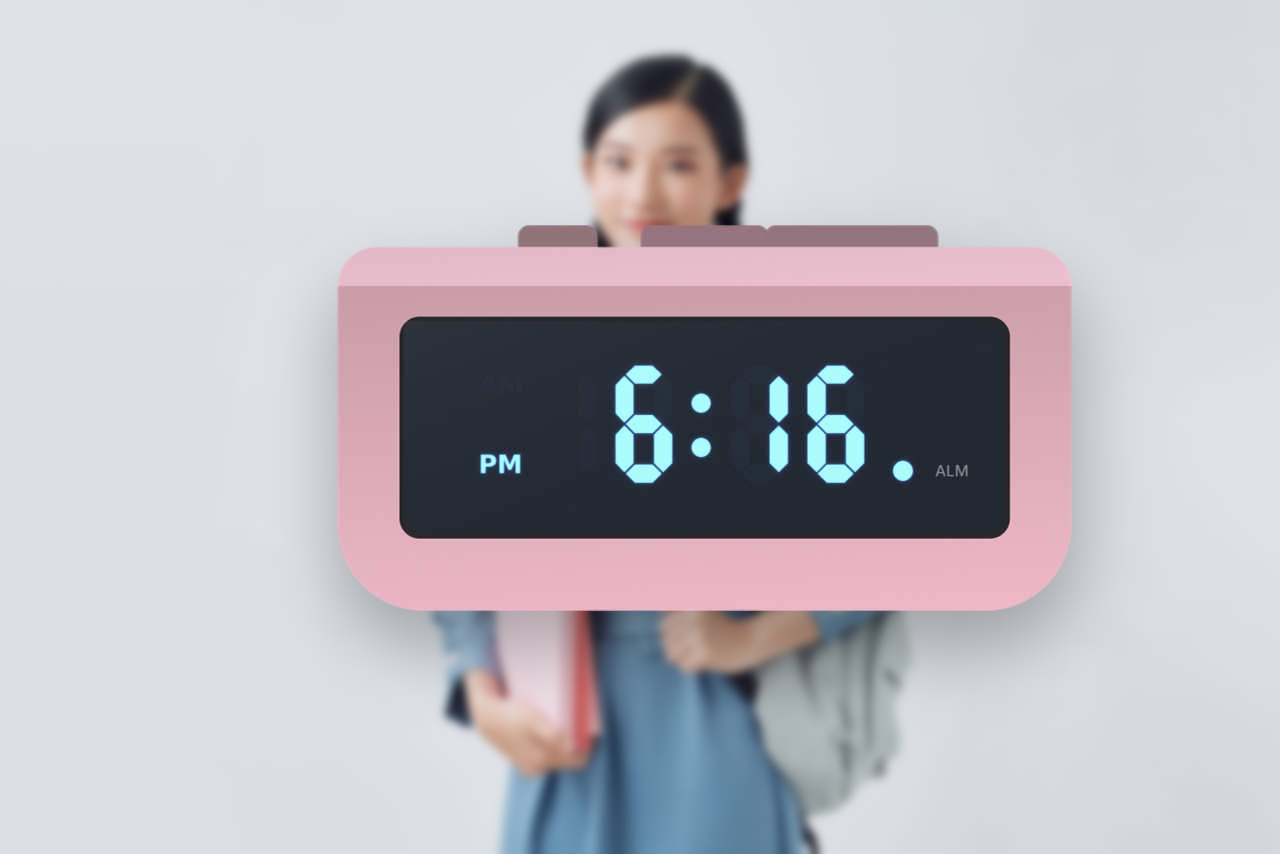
{"hour": 6, "minute": 16}
